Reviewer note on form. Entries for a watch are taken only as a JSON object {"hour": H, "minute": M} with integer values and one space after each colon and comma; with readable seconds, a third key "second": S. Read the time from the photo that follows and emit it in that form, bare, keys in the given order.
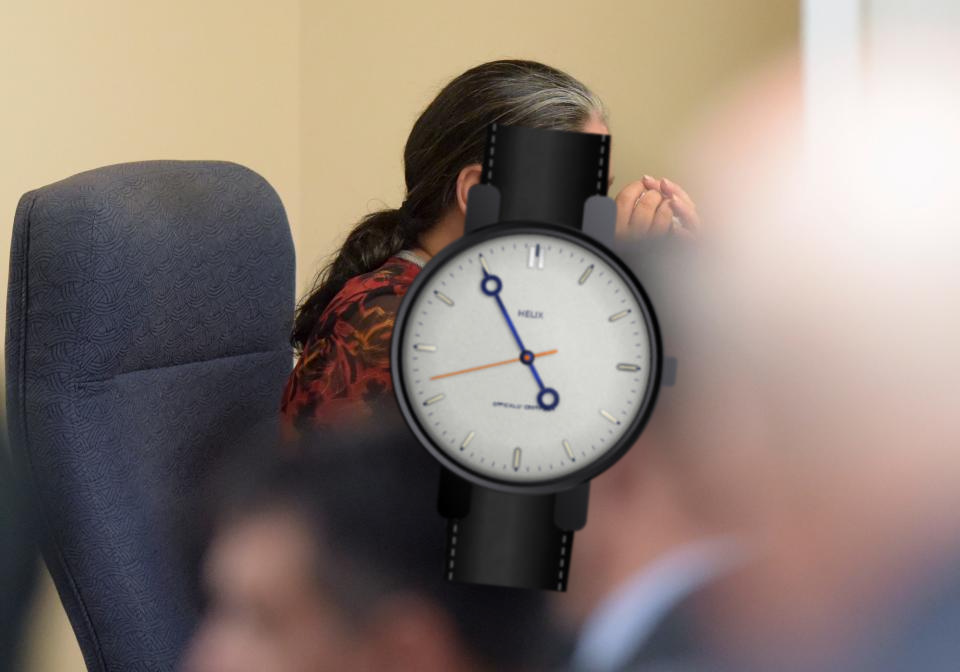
{"hour": 4, "minute": 54, "second": 42}
